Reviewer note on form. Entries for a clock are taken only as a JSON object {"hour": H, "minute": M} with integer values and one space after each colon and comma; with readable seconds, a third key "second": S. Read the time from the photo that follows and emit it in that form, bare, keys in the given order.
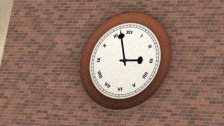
{"hour": 2, "minute": 57}
